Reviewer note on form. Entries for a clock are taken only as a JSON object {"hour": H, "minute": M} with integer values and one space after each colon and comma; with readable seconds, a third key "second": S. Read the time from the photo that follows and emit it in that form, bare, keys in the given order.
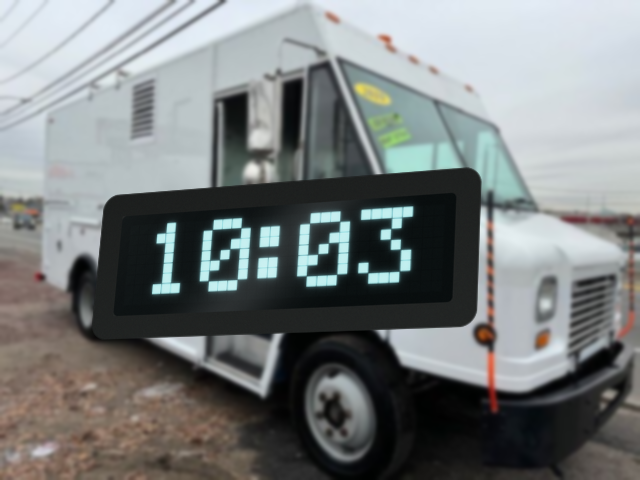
{"hour": 10, "minute": 3}
